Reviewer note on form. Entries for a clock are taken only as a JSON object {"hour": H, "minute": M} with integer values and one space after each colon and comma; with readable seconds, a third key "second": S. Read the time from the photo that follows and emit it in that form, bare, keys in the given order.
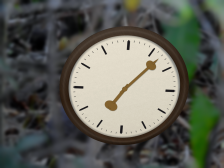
{"hour": 7, "minute": 7}
